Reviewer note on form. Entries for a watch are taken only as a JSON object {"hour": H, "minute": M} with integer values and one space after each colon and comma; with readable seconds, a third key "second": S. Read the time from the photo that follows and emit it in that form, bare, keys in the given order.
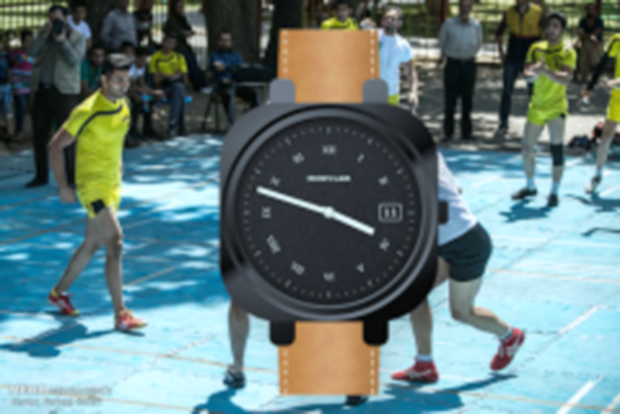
{"hour": 3, "minute": 48}
